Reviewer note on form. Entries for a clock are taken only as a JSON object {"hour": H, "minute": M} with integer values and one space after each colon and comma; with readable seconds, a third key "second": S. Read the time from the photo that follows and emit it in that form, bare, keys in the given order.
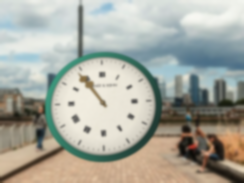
{"hour": 10, "minute": 54}
